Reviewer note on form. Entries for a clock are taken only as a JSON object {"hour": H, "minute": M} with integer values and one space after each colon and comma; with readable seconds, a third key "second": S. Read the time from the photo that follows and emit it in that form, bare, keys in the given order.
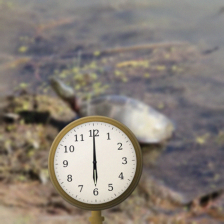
{"hour": 6, "minute": 0}
